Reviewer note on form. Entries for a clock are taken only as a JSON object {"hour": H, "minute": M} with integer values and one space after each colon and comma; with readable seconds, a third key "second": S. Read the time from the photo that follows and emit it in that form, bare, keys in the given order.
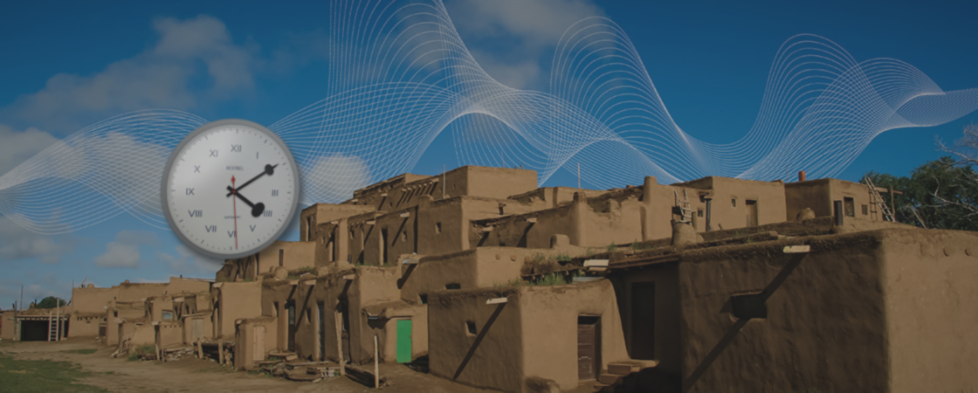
{"hour": 4, "minute": 9, "second": 29}
